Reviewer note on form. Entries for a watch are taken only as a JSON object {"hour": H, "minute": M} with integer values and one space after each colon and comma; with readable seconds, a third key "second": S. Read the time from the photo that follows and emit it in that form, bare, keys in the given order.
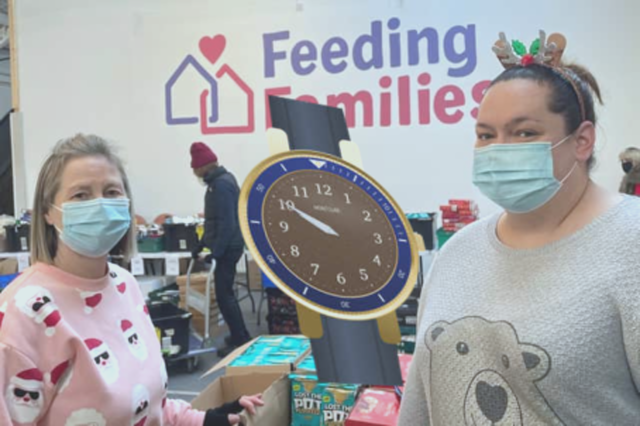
{"hour": 9, "minute": 50}
